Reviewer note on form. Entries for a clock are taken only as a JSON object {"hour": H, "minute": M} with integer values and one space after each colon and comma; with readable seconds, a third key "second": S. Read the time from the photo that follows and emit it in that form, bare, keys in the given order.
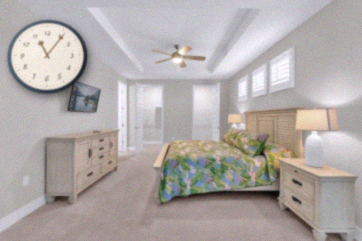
{"hour": 11, "minute": 6}
